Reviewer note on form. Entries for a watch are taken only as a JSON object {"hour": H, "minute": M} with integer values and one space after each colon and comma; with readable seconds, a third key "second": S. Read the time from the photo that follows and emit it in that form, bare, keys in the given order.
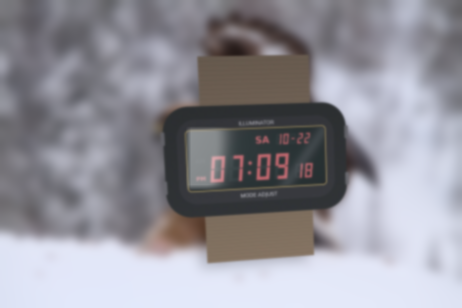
{"hour": 7, "minute": 9, "second": 18}
